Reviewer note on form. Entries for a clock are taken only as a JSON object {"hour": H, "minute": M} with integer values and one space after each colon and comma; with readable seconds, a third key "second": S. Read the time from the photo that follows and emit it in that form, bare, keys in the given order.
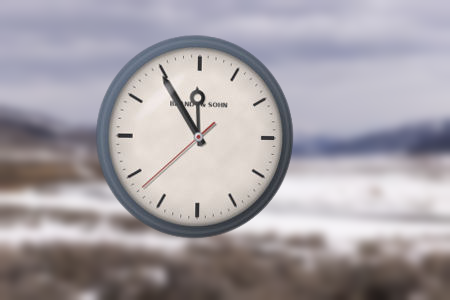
{"hour": 11, "minute": 54, "second": 38}
